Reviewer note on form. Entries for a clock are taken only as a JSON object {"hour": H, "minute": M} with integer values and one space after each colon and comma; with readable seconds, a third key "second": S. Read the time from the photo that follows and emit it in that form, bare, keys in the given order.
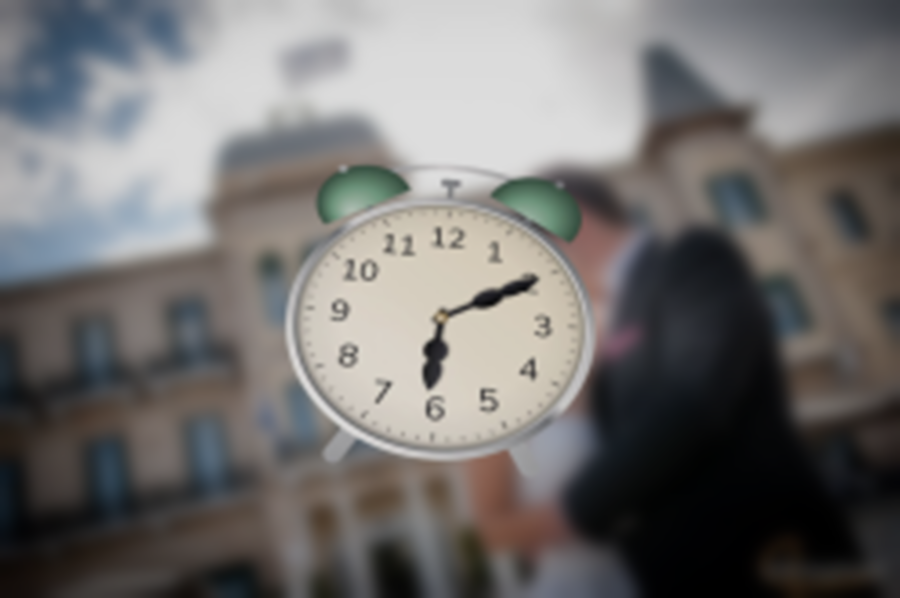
{"hour": 6, "minute": 10}
